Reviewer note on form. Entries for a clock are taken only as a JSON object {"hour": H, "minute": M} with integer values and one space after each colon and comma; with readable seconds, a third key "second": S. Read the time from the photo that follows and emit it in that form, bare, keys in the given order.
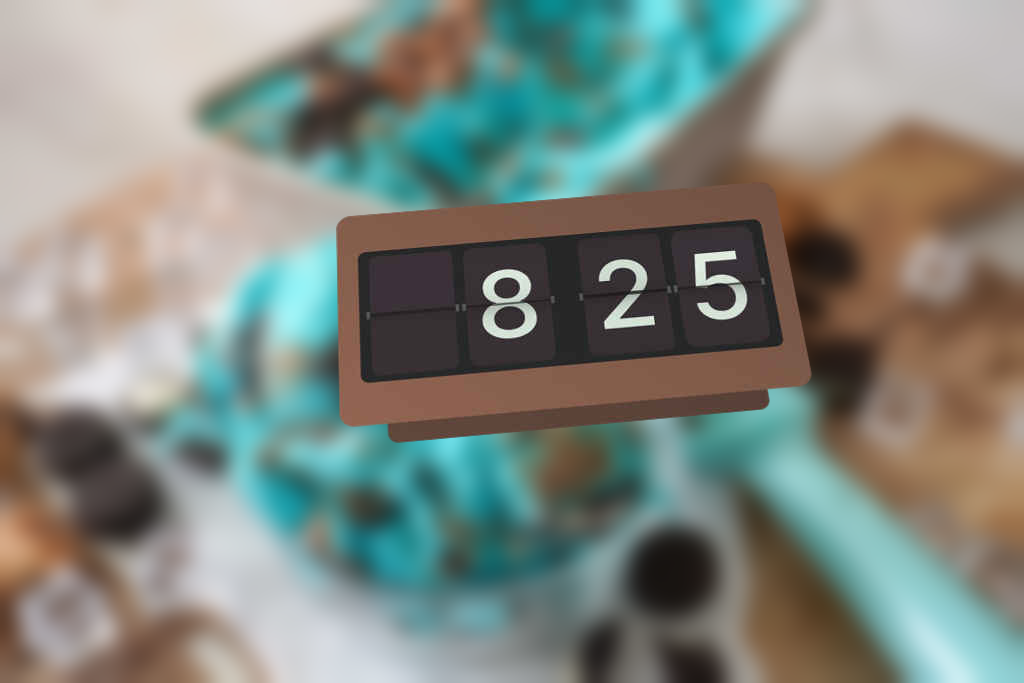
{"hour": 8, "minute": 25}
